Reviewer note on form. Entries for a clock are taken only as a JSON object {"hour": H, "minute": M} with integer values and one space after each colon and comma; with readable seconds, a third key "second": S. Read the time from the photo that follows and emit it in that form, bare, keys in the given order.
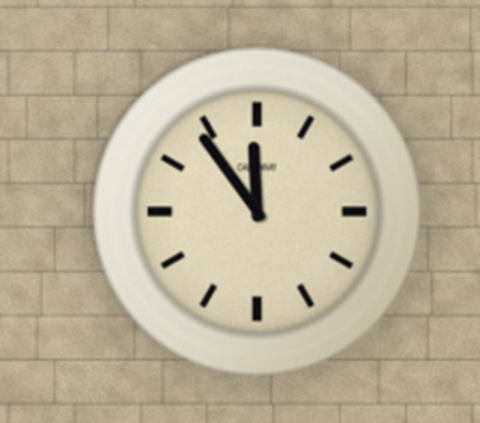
{"hour": 11, "minute": 54}
